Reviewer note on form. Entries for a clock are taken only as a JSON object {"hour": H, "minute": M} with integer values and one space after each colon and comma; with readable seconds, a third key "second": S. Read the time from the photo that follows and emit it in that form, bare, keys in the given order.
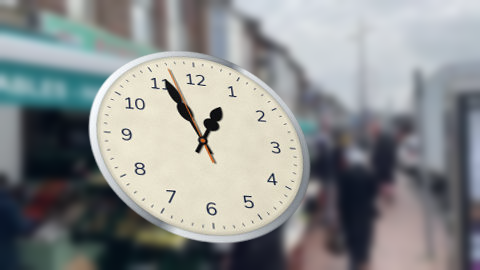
{"hour": 12, "minute": 55, "second": 57}
